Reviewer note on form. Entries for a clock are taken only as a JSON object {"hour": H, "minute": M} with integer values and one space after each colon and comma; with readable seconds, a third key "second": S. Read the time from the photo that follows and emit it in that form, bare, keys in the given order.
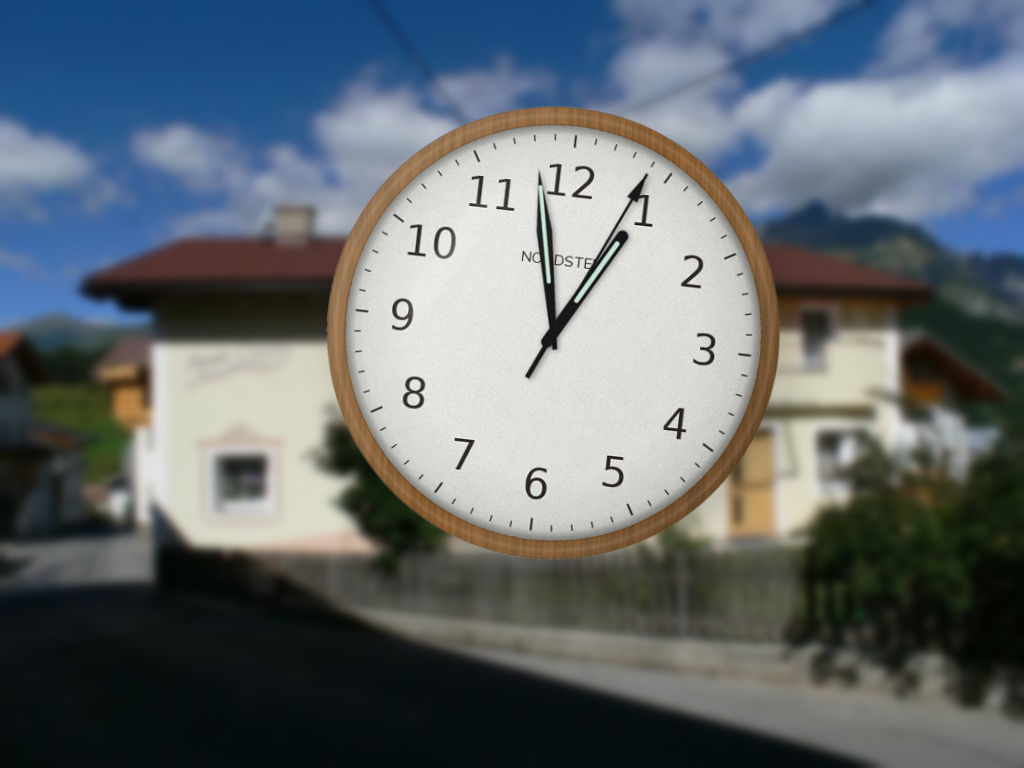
{"hour": 12, "minute": 58, "second": 4}
